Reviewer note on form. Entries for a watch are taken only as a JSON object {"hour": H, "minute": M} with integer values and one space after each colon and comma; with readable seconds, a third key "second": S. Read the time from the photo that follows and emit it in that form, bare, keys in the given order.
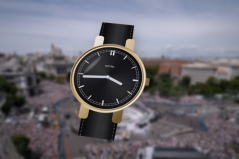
{"hour": 3, "minute": 44}
